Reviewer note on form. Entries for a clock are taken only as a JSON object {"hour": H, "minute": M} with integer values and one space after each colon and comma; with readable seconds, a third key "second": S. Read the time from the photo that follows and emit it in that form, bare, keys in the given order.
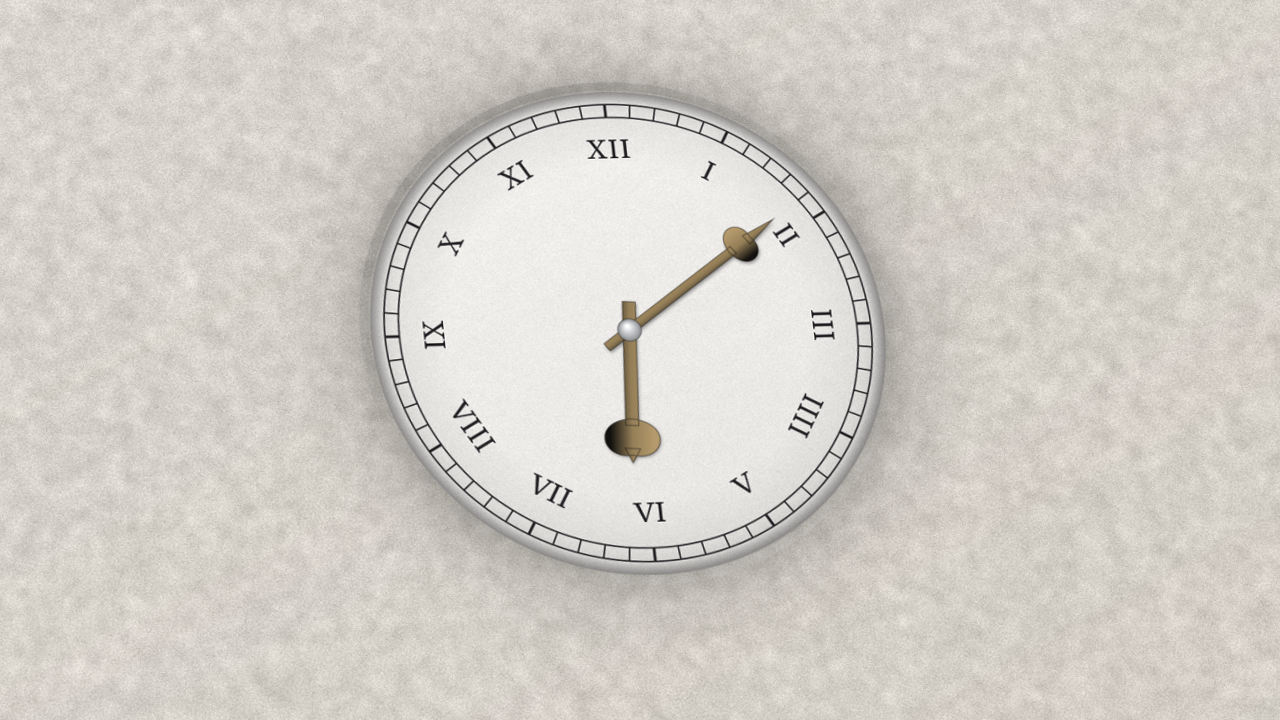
{"hour": 6, "minute": 9}
